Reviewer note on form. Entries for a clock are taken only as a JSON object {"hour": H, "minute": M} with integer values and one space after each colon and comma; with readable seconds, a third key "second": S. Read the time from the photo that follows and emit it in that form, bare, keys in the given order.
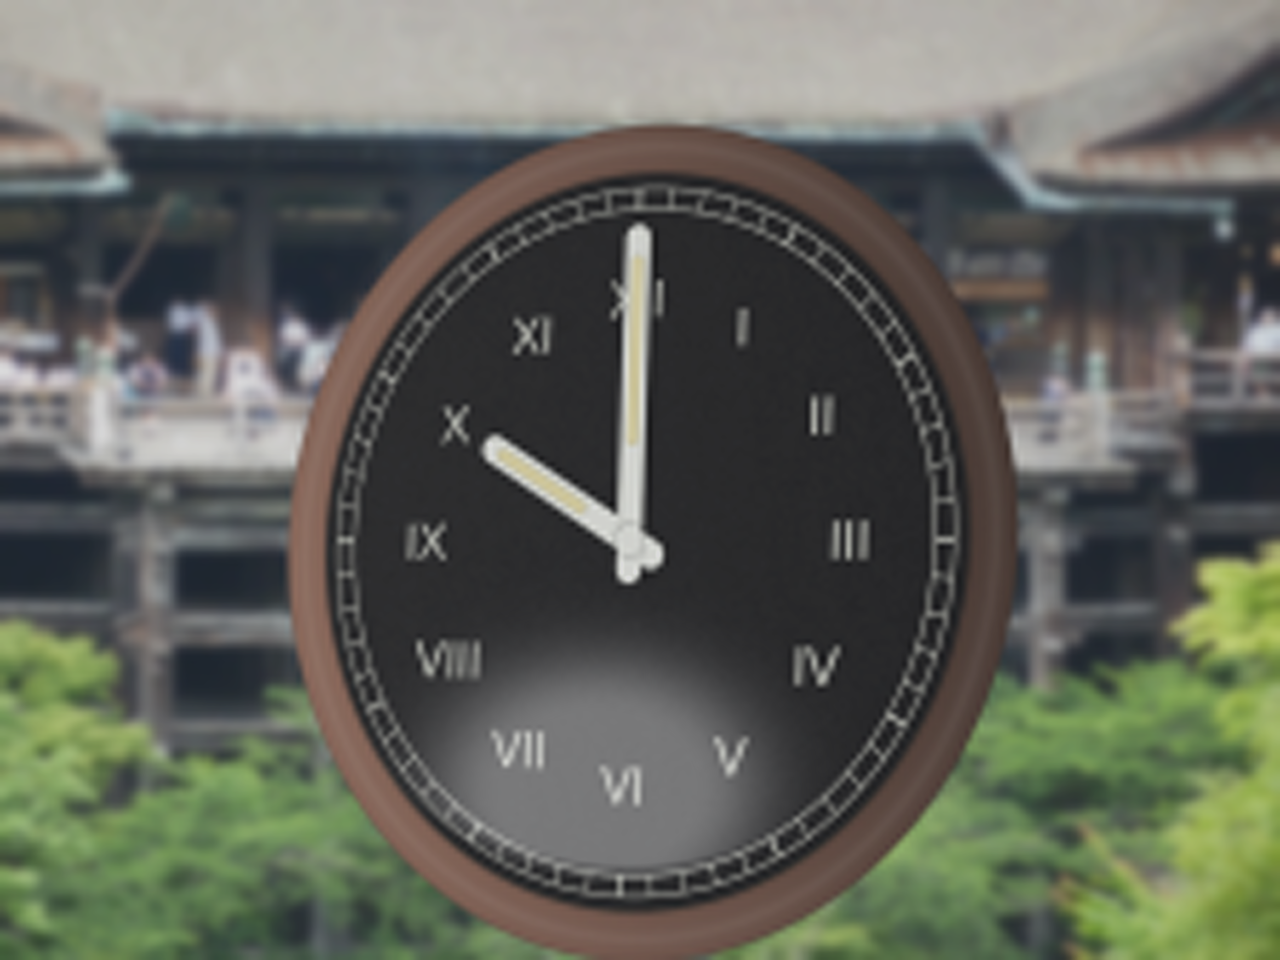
{"hour": 10, "minute": 0}
